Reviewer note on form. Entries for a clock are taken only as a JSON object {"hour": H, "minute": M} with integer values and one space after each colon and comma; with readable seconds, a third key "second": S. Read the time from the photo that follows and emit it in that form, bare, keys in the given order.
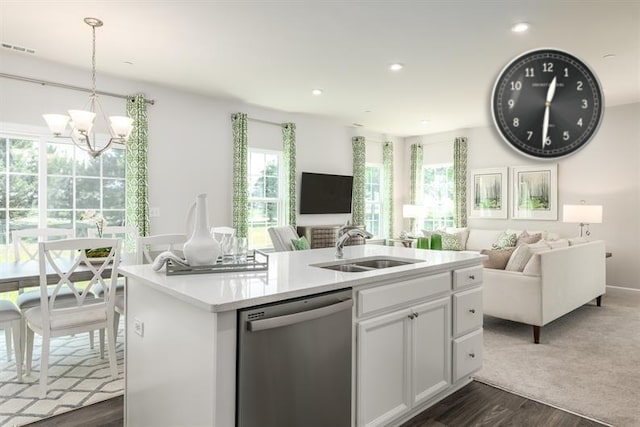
{"hour": 12, "minute": 31}
